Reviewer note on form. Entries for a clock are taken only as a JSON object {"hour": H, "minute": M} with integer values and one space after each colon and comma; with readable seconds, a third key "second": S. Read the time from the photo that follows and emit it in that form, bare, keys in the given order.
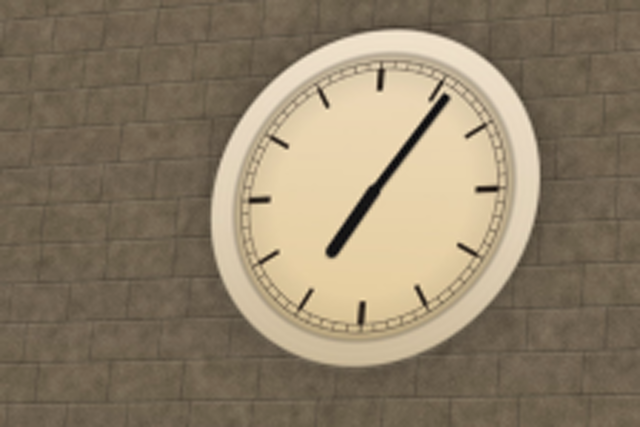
{"hour": 7, "minute": 6}
